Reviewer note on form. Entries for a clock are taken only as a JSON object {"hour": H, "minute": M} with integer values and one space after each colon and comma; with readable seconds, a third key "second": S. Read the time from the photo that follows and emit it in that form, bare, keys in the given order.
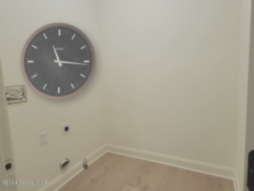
{"hour": 11, "minute": 16}
